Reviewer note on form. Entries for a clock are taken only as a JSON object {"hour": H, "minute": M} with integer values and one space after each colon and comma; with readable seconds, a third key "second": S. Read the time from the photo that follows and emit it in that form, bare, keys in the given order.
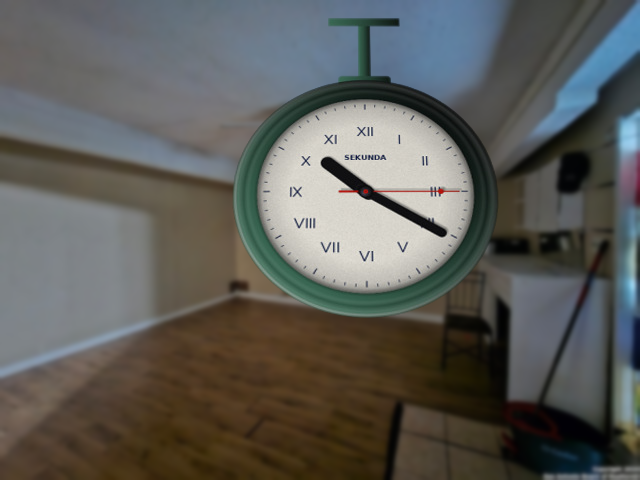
{"hour": 10, "minute": 20, "second": 15}
